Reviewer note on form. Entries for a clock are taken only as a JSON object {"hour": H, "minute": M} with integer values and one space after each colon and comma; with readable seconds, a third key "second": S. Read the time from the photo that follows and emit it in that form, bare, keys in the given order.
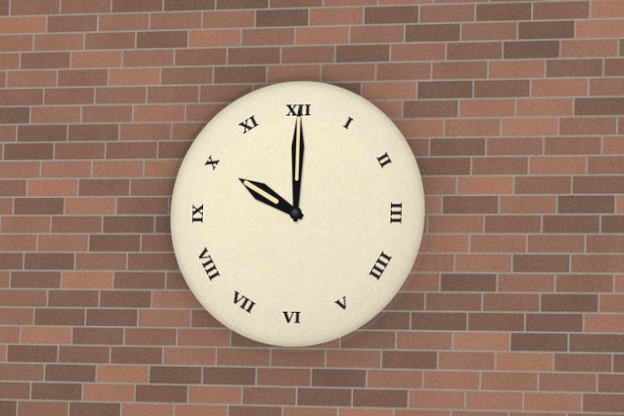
{"hour": 10, "minute": 0}
